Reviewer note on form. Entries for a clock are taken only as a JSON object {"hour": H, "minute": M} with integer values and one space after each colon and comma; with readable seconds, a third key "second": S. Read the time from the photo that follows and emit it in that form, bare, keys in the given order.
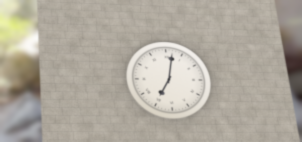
{"hour": 7, "minute": 2}
